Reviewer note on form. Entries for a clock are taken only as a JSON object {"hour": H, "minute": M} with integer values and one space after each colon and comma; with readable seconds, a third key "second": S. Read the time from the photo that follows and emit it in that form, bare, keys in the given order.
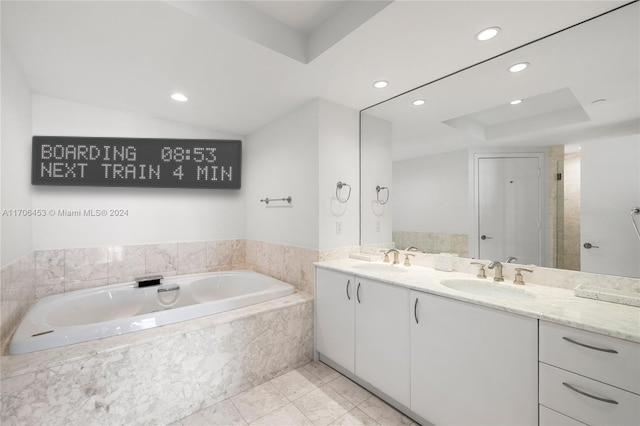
{"hour": 8, "minute": 53}
